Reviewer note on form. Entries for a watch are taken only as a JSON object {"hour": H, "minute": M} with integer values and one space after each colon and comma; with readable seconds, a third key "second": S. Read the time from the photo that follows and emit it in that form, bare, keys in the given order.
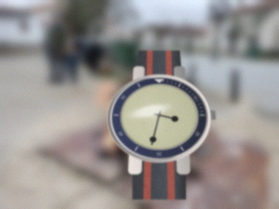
{"hour": 3, "minute": 32}
